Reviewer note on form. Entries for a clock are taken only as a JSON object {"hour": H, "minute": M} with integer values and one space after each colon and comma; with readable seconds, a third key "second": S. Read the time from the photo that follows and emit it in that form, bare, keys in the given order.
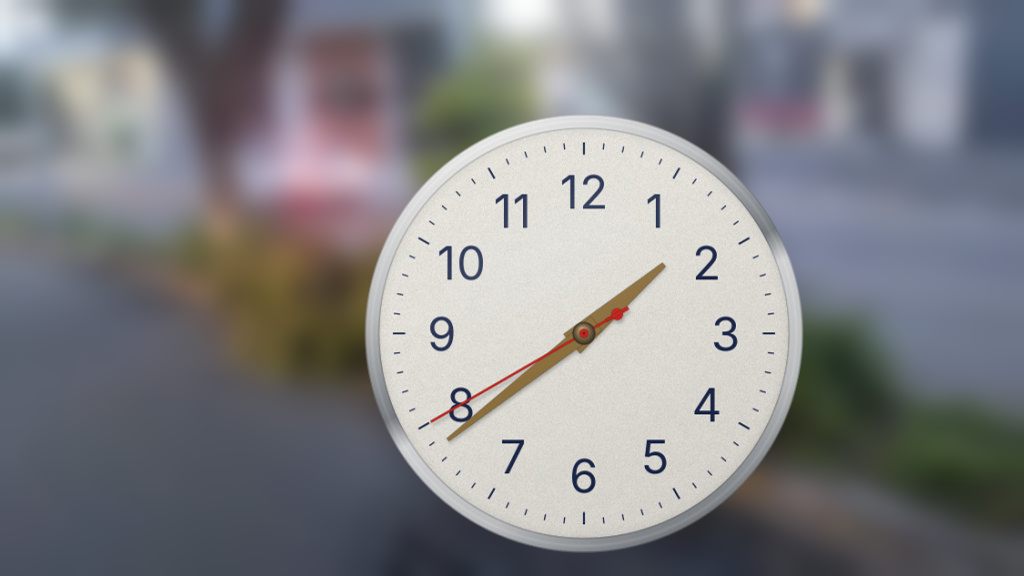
{"hour": 1, "minute": 38, "second": 40}
